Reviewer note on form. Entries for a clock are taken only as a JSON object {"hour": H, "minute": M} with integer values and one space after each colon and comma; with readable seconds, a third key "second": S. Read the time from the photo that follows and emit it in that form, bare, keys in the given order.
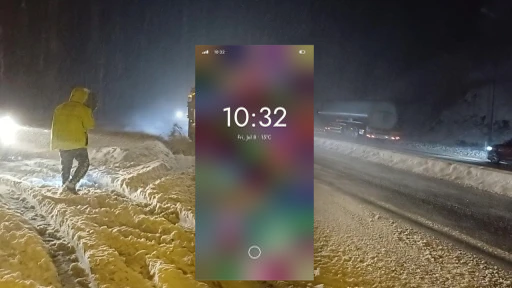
{"hour": 10, "minute": 32}
